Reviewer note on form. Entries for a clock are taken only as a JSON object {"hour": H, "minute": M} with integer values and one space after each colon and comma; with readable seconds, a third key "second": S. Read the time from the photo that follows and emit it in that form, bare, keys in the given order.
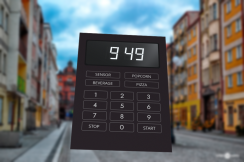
{"hour": 9, "minute": 49}
